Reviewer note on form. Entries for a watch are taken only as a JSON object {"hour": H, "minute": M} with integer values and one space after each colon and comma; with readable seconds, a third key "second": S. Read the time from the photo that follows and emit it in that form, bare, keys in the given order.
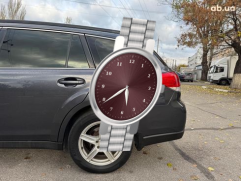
{"hour": 5, "minute": 39}
